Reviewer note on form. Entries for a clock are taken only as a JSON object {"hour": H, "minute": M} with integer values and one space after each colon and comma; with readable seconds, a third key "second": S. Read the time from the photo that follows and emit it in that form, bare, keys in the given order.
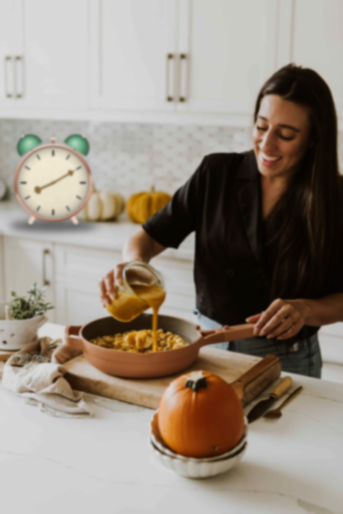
{"hour": 8, "minute": 10}
